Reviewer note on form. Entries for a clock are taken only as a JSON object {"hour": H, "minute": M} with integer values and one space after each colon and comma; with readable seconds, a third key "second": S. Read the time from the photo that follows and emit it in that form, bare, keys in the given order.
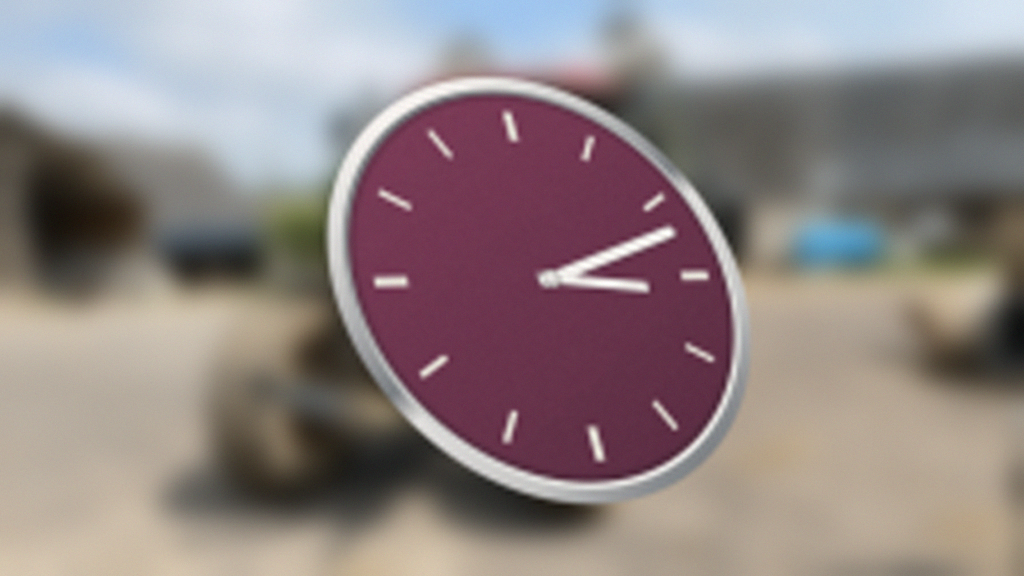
{"hour": 3, "minute": 12}
